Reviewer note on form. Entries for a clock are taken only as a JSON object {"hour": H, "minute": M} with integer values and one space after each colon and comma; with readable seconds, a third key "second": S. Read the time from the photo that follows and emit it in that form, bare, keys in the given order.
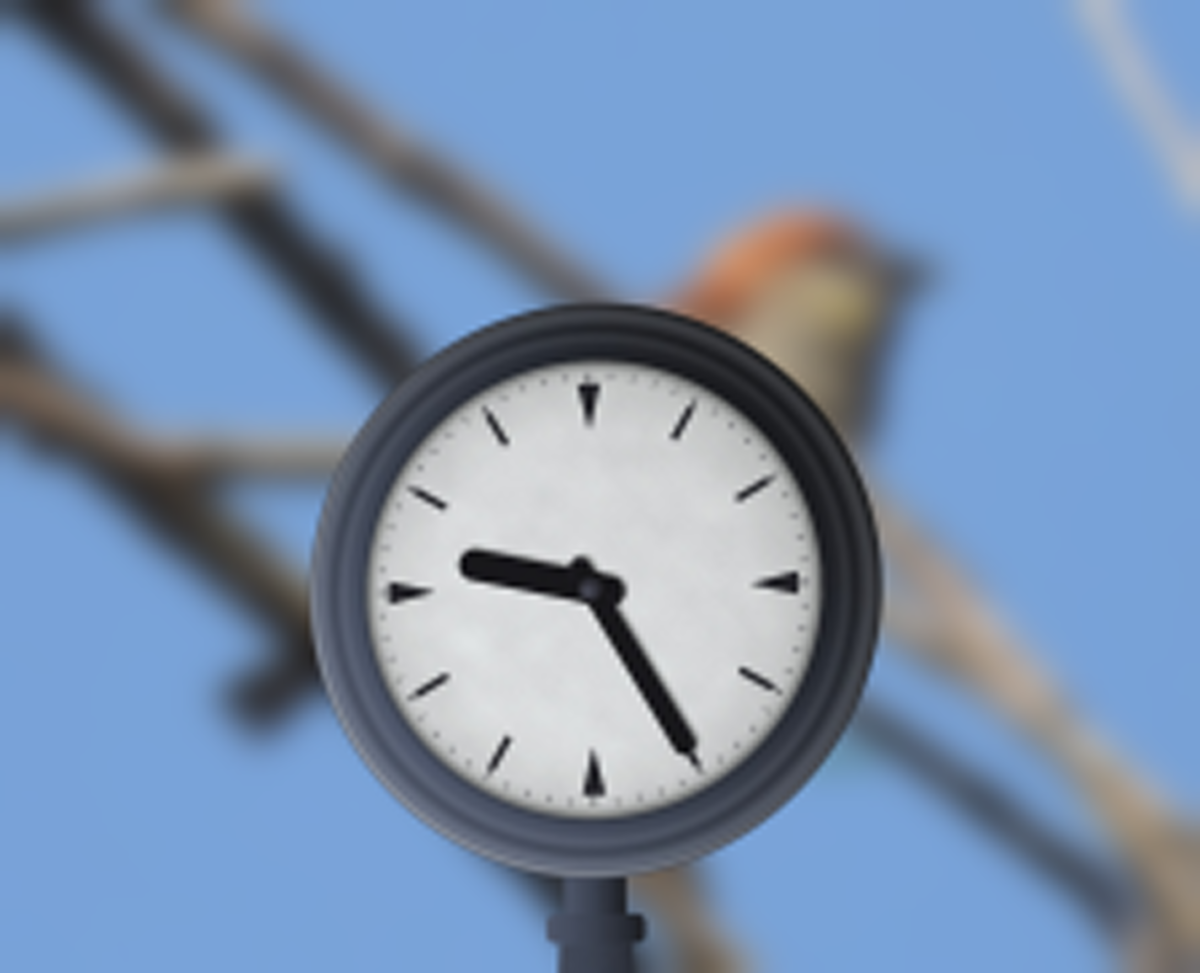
{"hour": 9, "minute": 25}
